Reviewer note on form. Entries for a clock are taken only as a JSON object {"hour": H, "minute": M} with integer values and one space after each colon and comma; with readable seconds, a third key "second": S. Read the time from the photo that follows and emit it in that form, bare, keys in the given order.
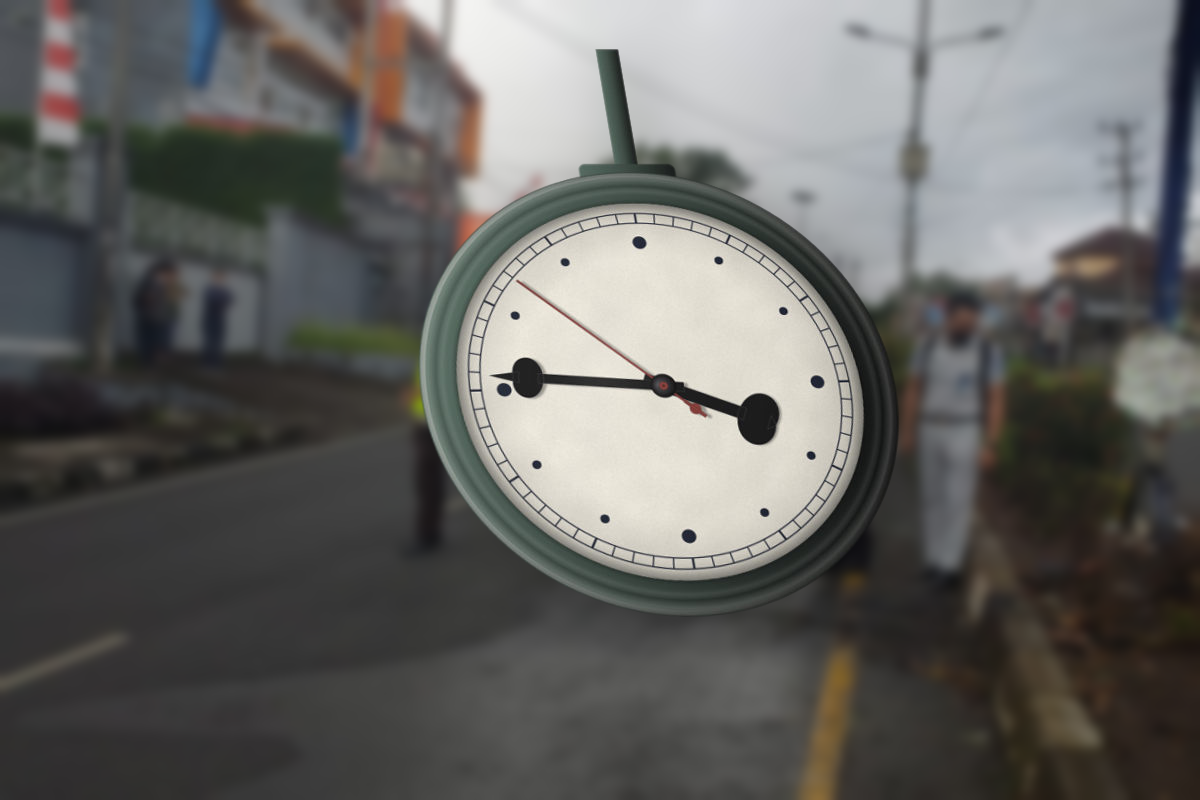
{"hour": 3, "minute": 45, "second": 52}
